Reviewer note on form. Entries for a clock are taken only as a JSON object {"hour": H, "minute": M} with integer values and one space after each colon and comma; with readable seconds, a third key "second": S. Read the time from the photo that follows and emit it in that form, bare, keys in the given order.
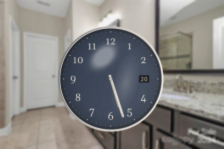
{"hour": 5, "minute": 27}
